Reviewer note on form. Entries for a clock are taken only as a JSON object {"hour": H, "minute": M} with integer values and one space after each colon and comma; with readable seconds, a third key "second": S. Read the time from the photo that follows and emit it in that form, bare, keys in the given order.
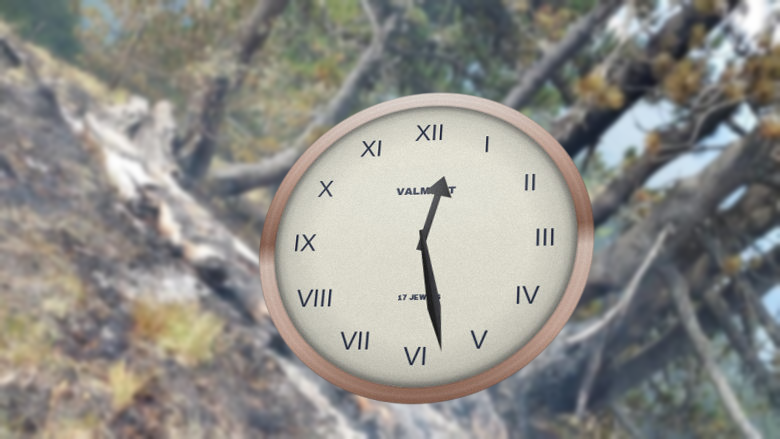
{"hour": 12, "minute": 28}
